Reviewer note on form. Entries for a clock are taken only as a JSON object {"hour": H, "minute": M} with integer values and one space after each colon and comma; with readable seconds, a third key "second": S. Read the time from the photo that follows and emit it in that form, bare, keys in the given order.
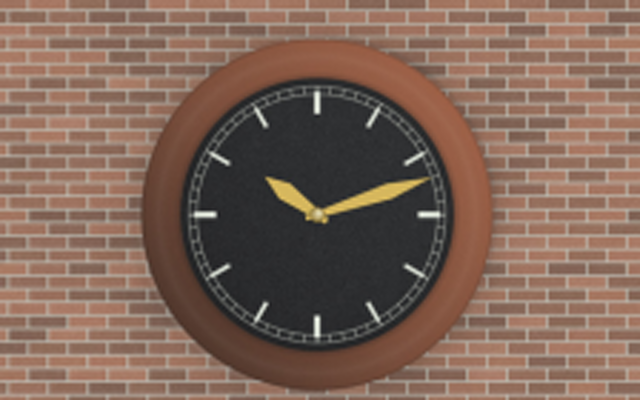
{"hour": 10, "minute": 12}
